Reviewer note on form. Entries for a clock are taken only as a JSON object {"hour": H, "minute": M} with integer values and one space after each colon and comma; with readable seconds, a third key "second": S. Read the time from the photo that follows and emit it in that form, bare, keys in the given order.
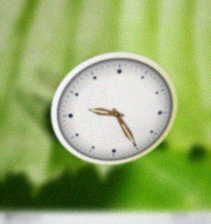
{"hour": 9, "minute": 25}
